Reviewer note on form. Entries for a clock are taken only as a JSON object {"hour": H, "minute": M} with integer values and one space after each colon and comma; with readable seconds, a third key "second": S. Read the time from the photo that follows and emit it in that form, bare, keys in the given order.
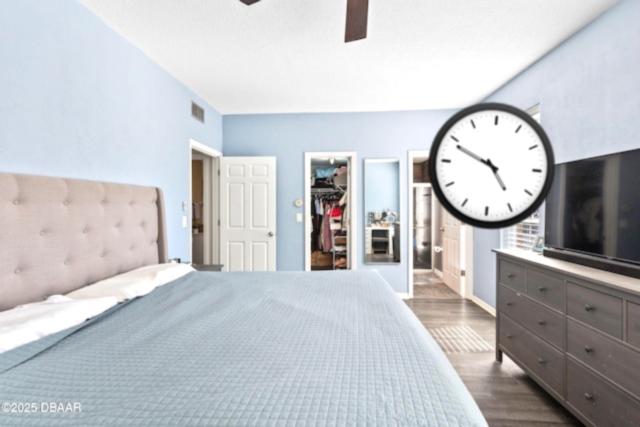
{"hour": 4, "minute": 49}
